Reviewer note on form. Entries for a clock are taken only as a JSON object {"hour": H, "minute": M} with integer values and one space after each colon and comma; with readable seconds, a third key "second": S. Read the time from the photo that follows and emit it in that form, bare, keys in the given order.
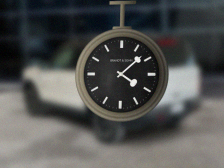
{"hour": 4, "minute": 8}
